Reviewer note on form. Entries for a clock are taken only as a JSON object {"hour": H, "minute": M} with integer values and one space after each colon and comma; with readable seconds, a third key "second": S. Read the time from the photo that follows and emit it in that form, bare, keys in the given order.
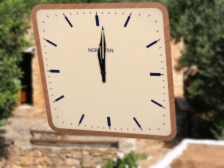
{"hour": 12, "minute": 1}
